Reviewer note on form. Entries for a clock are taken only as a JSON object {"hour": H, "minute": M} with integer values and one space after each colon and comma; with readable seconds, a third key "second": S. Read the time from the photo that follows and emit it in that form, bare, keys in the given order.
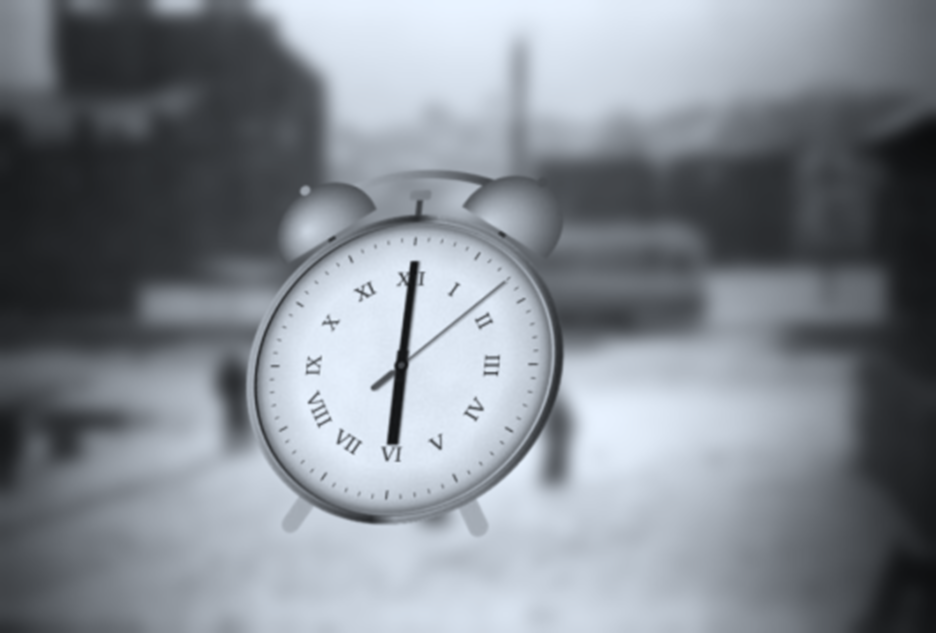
{"hour": 6, "minute": 0, "second": 8}
